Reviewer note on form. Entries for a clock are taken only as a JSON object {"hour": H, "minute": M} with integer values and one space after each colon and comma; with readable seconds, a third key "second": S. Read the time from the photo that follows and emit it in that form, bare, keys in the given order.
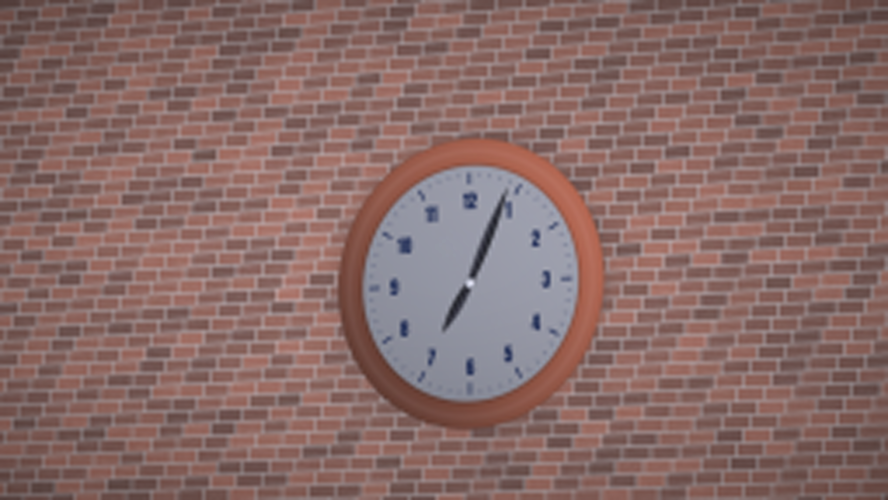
{"hour": 7, "minute": 4}
